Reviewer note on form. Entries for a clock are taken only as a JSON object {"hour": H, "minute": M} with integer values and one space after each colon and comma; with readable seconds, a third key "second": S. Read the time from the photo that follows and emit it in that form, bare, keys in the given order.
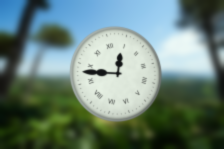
{"hour": 12, "minute": 48}
